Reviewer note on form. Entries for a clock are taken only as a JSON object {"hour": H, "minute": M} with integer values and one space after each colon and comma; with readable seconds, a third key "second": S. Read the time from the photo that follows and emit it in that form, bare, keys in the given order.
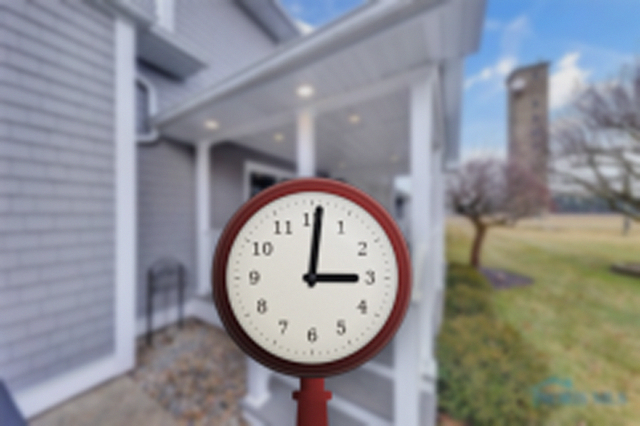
{"hour": 3, "minute": 1}
